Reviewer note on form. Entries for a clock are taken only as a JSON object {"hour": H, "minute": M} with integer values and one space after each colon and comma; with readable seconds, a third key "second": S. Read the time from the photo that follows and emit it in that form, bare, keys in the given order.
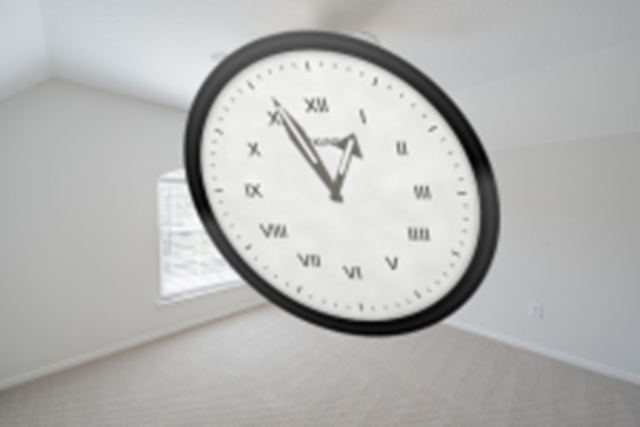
{"hour": 12, "minute": 56}
